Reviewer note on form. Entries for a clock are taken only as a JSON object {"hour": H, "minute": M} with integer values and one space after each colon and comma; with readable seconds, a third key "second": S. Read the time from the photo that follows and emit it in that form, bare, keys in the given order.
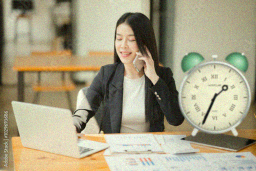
{"hour": 1, "minute": 34}
